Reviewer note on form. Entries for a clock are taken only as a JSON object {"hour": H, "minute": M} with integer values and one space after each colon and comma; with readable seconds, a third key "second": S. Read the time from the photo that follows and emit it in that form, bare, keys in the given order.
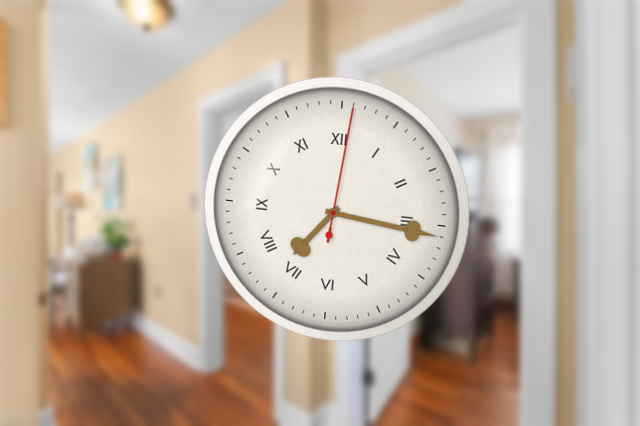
{"hour": 7, "minute": 16, "second": 1}
